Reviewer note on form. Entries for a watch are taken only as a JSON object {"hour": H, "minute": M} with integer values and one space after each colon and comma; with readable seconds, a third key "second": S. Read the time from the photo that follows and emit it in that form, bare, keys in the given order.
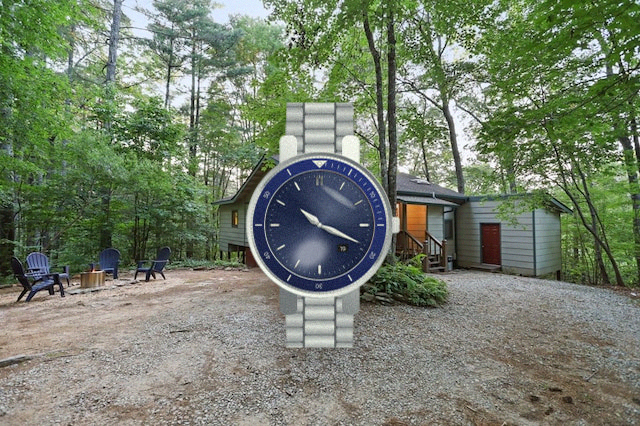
{"hour": 10, "minute": 19}
